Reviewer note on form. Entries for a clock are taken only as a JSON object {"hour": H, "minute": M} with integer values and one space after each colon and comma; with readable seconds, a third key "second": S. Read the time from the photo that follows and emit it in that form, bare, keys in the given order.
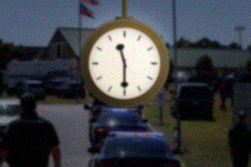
{"hour": 11, "minute": 30}
